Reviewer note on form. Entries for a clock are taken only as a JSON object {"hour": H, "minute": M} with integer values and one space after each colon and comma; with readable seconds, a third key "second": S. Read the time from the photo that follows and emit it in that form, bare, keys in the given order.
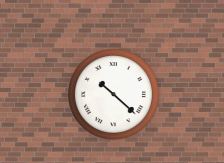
{"hour": 10, "minute": 22}
